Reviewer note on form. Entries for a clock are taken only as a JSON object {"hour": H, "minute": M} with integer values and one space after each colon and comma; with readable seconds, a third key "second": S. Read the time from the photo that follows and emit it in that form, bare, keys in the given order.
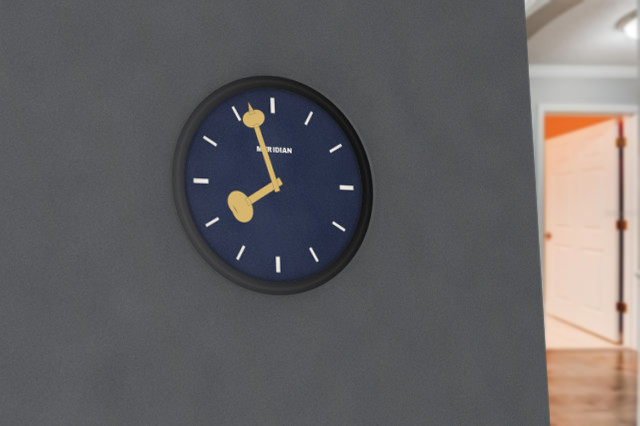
{"hour": 7, "minute": 57}
